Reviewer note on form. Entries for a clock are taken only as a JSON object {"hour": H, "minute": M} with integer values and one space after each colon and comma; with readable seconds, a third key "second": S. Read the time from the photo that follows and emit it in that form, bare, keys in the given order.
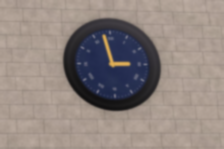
{"hour": 2, "minute": 58}
